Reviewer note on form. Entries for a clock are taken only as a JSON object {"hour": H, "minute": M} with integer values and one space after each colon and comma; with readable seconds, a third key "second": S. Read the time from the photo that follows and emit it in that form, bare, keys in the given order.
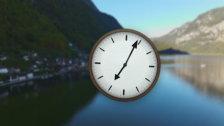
{"hour": 7, "minute": 4}
